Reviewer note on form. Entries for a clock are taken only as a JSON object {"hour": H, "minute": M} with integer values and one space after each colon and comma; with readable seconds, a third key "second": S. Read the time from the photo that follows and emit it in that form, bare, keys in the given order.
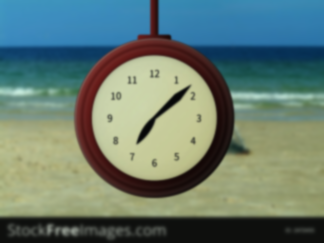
{"hour": 7, "minute": 8}
